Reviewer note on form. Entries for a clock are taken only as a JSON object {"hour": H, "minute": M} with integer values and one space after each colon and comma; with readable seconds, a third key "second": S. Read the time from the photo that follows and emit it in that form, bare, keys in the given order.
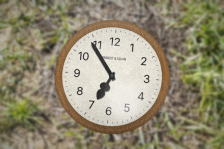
{"hour": 6, "minute": 54}
